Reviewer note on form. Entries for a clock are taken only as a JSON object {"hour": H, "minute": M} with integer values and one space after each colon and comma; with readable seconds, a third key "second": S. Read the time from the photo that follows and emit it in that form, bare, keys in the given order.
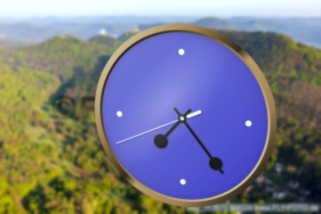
{"hour": 7, "minute": 23, "second": 41}
